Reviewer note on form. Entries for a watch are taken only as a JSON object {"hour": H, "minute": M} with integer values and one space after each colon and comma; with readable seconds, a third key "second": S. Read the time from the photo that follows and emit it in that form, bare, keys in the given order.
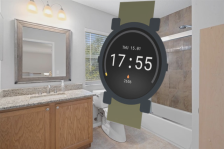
{"hour": 17, "minute": 55}
